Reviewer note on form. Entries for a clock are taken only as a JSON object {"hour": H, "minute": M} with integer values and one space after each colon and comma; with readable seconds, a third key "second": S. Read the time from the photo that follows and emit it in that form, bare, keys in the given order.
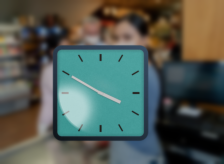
{"hour": 3, "minute": 50}
